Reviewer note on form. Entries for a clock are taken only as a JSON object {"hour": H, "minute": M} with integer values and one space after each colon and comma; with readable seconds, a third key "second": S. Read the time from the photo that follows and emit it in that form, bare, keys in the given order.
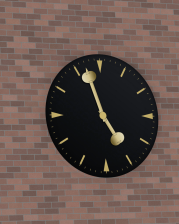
{"hour": 4, "minute": 57}
